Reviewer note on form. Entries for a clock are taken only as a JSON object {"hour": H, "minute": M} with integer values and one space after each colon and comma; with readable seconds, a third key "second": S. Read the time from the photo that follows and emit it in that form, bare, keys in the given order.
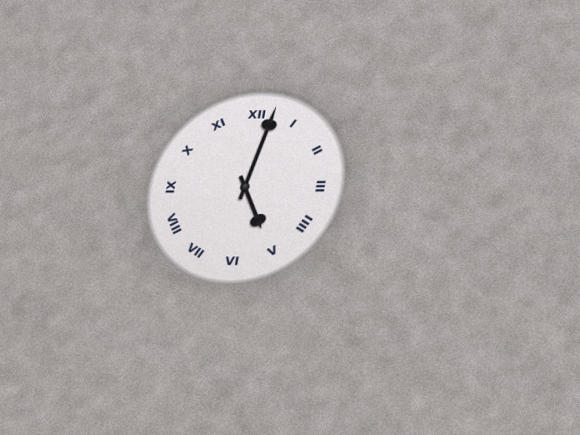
{"hour": 5, "minute": 2}
